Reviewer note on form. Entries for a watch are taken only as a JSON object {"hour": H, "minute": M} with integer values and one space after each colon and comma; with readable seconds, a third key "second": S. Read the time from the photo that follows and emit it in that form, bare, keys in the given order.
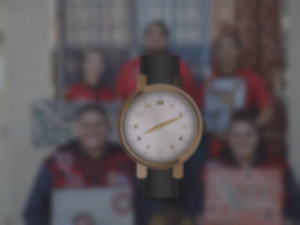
{"hour": 8, "minute": 11}
